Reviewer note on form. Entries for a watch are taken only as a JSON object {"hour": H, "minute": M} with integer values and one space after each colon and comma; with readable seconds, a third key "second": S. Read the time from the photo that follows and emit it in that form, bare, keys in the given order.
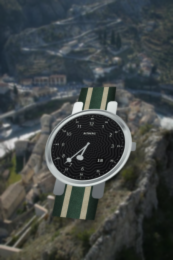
{"hour": 6, "minute": 37}
